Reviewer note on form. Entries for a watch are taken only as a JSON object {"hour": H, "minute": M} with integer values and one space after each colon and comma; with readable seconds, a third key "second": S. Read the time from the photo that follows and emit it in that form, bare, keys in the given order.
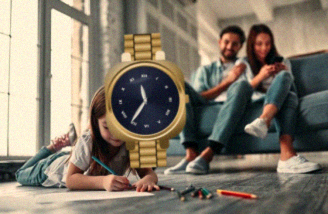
{"hour": 11, "minute": 36}
